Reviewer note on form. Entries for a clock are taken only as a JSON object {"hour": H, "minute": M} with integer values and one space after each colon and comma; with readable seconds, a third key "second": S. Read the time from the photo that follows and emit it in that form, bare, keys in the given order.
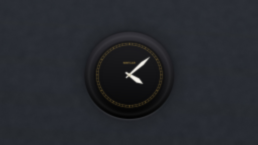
{"hour": 4, "minute": 8}
